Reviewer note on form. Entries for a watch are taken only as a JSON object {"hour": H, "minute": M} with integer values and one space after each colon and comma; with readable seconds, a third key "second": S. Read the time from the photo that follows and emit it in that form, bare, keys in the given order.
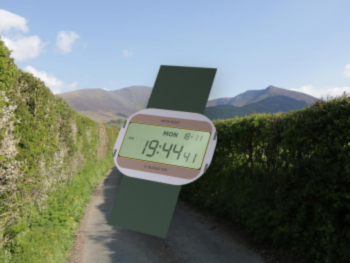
{"hour": 19, "minute": 44, "second": 41}
